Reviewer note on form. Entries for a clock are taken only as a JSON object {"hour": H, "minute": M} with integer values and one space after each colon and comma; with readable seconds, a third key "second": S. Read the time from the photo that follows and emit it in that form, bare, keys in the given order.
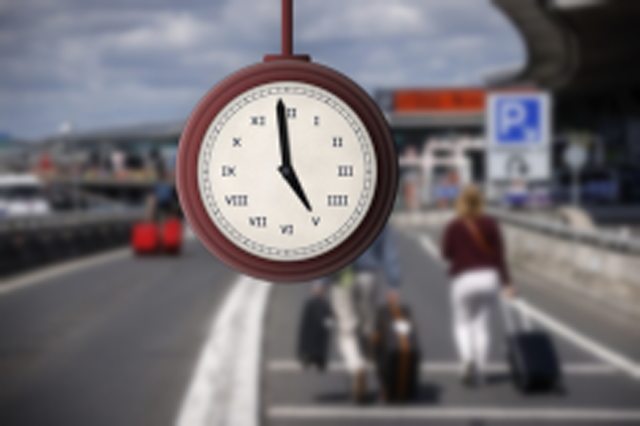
{"hour": 4, "minute": 59}
